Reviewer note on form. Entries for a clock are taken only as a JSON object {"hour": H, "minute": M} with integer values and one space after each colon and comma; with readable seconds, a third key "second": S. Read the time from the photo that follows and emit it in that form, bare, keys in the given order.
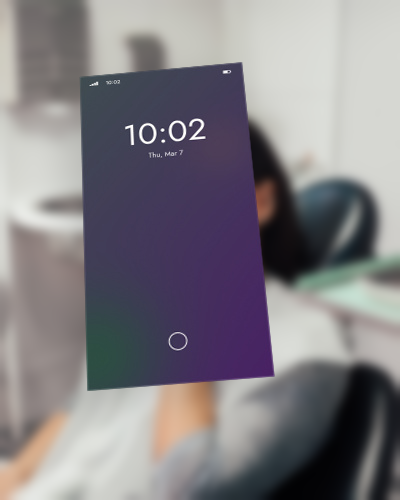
{"hour": 10, "minute": 2}
